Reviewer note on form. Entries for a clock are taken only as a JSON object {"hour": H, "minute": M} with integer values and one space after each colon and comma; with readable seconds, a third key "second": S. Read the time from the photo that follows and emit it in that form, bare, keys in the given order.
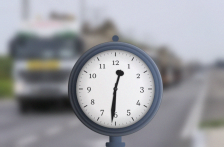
{"hour": 12, "minute": 31}
